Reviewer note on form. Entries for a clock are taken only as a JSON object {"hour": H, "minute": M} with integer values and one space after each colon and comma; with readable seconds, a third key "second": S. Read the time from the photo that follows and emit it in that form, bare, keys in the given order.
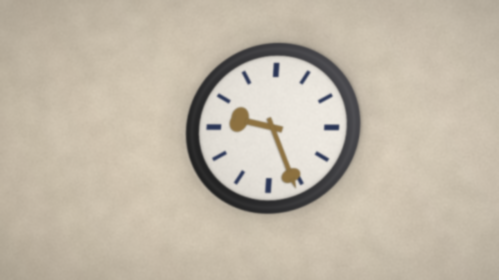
{"hour": 9, "minute": 26}
